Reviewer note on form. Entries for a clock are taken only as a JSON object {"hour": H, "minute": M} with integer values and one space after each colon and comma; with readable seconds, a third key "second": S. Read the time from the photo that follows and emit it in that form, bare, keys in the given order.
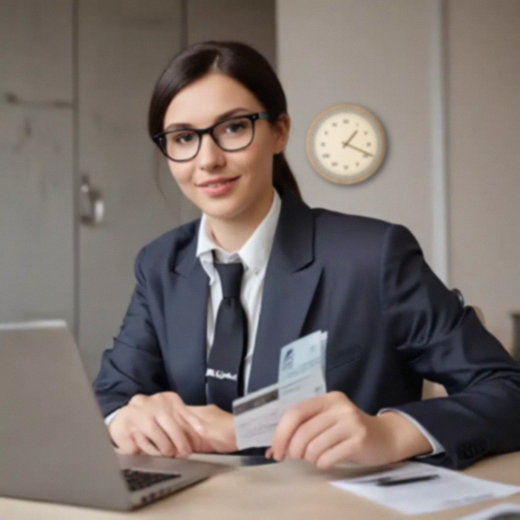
{"hour": 1, "minute": 19}
